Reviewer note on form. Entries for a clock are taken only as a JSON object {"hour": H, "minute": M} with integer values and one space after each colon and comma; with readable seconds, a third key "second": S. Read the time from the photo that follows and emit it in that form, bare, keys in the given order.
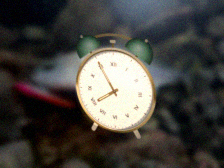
{"hour": 7, "minute": 55}
